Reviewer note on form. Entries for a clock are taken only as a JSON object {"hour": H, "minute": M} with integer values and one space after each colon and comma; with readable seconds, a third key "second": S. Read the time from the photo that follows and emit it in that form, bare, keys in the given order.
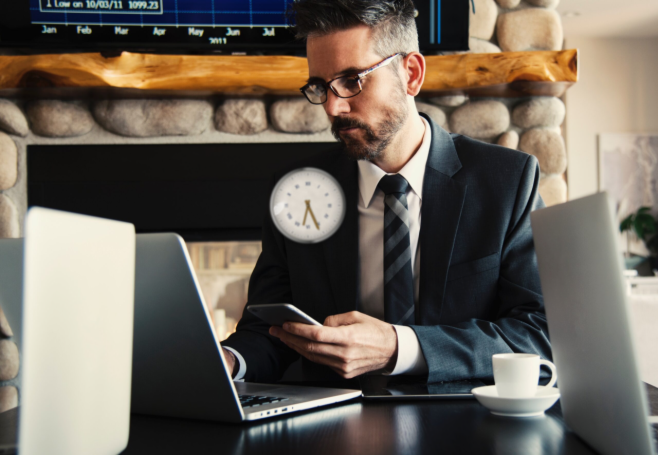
{"hour": 6, "minute": 26}
